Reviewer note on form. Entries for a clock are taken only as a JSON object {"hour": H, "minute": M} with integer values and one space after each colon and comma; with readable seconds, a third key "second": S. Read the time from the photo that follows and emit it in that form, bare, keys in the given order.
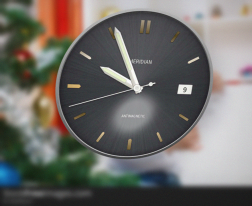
{"hour": 9, "minute": 55, "second": 42}
